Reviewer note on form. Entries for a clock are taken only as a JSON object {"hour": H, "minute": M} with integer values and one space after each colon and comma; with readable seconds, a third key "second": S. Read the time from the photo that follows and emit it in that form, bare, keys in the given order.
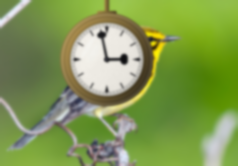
{"hour": 2, "minute": 58}
